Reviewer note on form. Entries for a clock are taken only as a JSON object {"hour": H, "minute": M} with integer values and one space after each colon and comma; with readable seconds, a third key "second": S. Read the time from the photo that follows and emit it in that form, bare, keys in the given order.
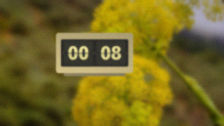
{"hour": 0, "minute": 8}
